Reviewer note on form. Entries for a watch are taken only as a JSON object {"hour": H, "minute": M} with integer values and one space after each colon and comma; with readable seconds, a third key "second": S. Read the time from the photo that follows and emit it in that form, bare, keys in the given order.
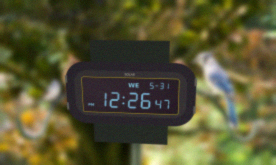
{"hour": 12, "minute": 26, "second": 47}
